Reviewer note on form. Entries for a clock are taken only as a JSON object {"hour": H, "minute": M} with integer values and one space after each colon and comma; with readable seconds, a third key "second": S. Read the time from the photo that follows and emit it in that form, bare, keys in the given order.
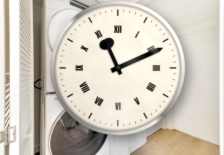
{"hour": 11, "minute": 11}
